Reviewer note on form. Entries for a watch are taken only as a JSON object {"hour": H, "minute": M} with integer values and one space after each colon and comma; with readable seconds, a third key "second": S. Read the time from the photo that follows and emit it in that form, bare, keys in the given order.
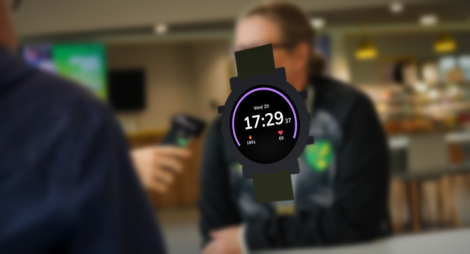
{"hour": 17, "minute": 29}
